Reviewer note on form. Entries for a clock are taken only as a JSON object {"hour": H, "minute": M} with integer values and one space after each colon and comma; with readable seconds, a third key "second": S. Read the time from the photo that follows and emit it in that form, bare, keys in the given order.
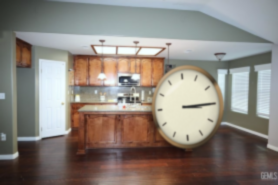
{"hour": 3, "minute": 15}
